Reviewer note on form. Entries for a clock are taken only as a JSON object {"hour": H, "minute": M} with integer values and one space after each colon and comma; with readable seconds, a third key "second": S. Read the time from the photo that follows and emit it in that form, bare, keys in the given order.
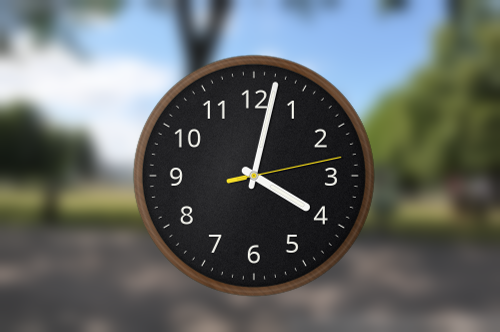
{"hour": 4, "minute": 2, "second": 13}
